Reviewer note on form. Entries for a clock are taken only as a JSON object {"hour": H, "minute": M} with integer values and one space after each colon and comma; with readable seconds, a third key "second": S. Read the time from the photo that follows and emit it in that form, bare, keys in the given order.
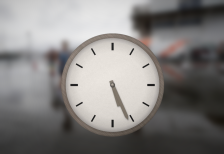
{"hour": 5, "minute": 26}
